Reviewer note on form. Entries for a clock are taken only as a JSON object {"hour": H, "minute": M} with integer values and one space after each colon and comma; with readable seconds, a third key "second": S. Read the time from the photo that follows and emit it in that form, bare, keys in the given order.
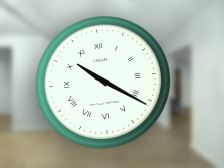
{"hour": 10, "minute": 21}
